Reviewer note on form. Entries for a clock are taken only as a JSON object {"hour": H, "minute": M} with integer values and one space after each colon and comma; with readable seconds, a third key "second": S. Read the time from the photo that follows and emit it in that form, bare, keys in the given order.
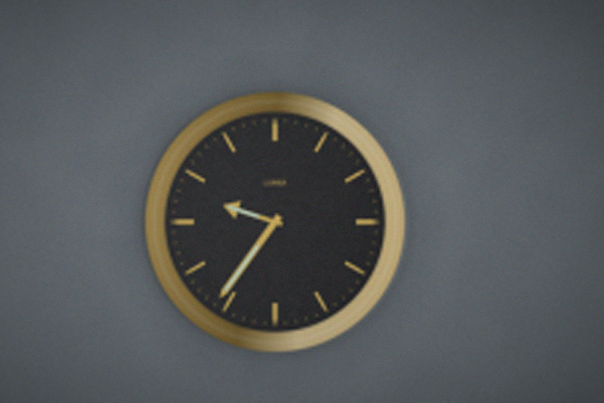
{"hour": 9, "minute": 36}
